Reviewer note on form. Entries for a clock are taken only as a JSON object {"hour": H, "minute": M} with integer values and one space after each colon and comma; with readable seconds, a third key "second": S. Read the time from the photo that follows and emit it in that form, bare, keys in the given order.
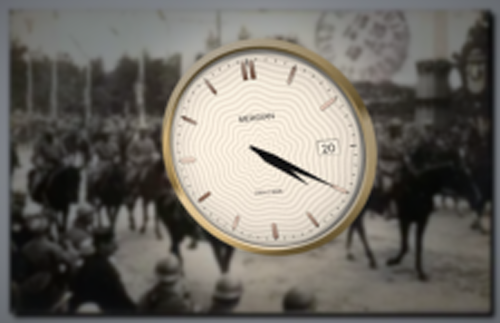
{"hour": 4, "minute": 20}
